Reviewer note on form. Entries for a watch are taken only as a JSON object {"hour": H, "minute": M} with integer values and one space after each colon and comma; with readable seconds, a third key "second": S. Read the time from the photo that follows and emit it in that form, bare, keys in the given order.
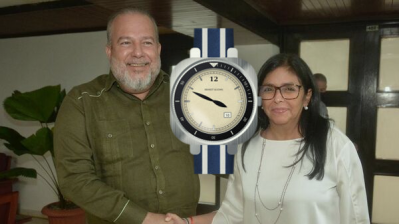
{"hour": 3, "minute": 49}
